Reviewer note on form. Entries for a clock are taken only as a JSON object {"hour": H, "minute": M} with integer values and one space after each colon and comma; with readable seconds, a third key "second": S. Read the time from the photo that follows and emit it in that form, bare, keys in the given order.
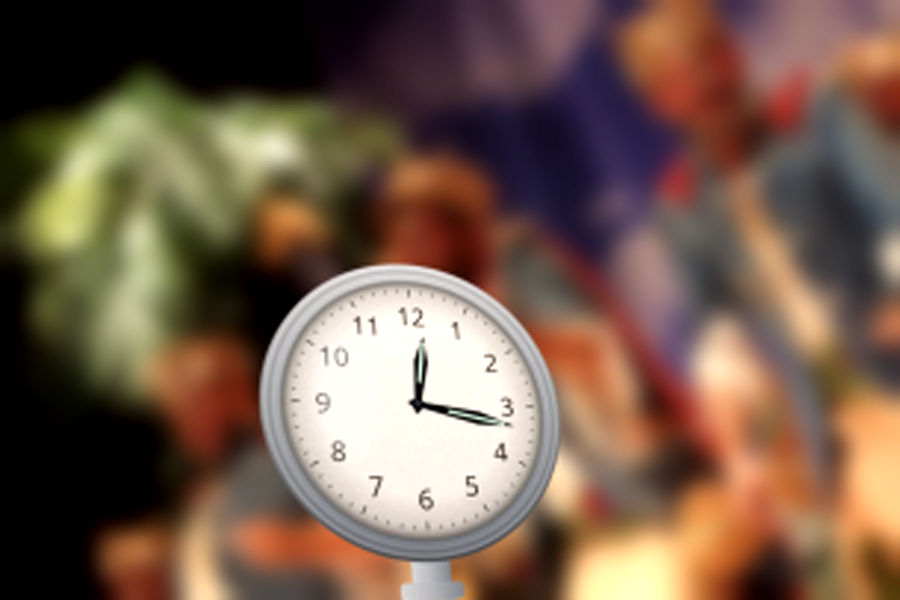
{"hour": 12, "minute": 17}
